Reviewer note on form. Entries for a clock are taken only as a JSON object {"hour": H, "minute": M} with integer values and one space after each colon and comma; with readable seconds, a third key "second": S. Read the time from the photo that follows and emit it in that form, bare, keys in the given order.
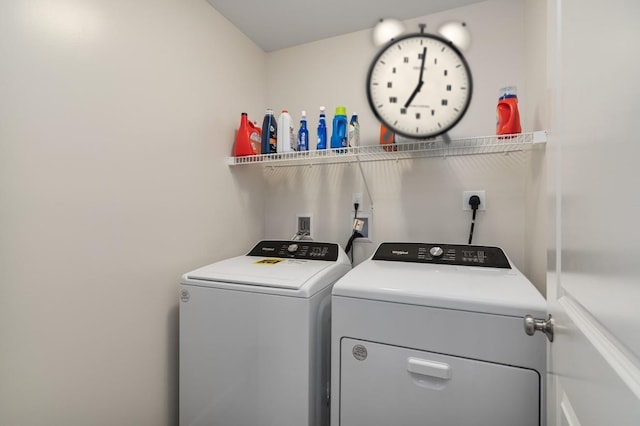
{"hour": 7, "minute": 1}
